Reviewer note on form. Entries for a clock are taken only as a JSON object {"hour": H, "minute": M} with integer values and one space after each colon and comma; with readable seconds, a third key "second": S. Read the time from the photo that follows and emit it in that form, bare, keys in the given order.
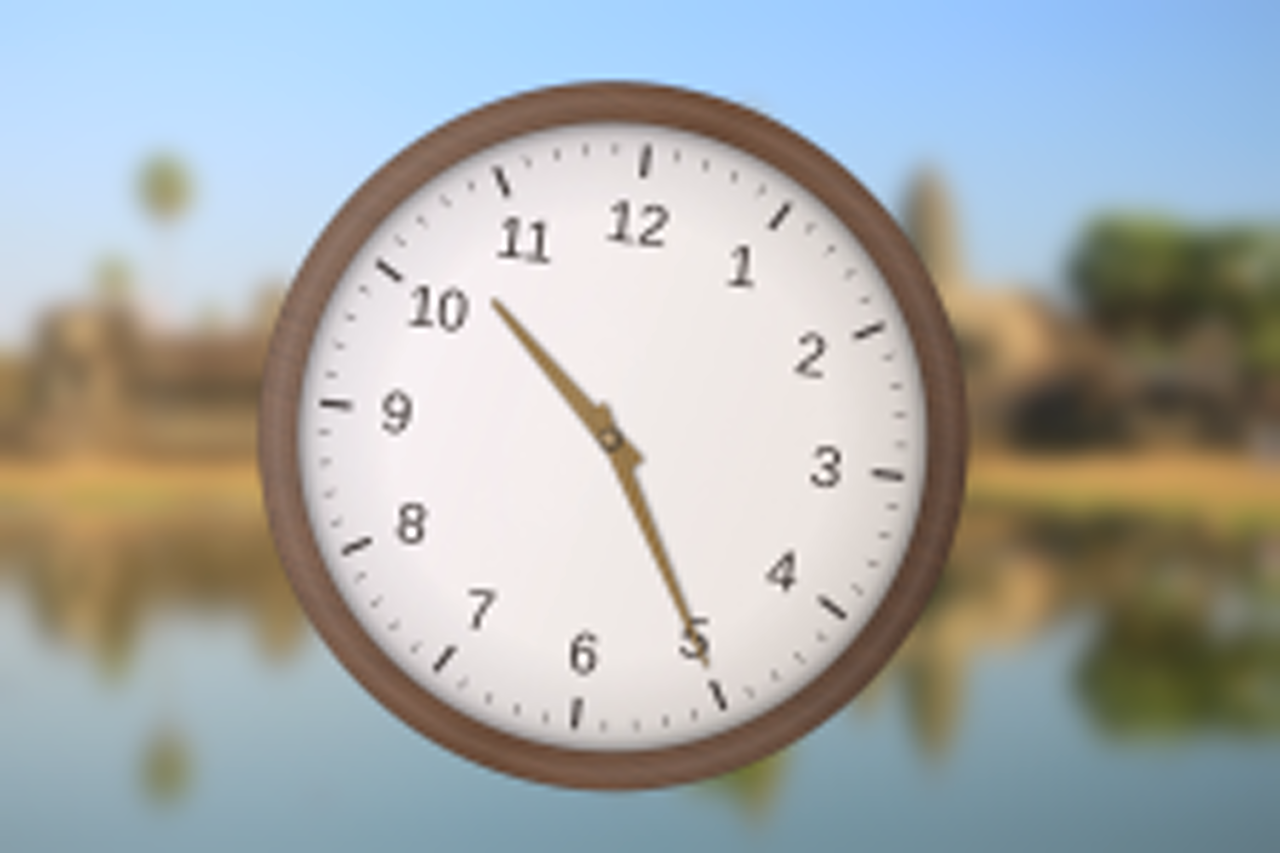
{"hour": 10, "minute": 25}
